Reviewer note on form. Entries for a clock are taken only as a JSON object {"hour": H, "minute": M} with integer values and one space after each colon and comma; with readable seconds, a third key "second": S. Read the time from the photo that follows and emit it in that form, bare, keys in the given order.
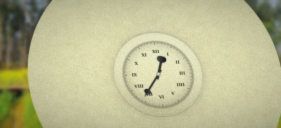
{"hour": 12, "minute": 36}
